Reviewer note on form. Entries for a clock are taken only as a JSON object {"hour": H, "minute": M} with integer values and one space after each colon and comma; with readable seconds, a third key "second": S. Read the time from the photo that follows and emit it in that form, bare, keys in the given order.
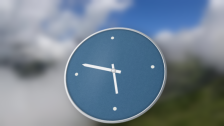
{"hour": 5, "minute": 48}
